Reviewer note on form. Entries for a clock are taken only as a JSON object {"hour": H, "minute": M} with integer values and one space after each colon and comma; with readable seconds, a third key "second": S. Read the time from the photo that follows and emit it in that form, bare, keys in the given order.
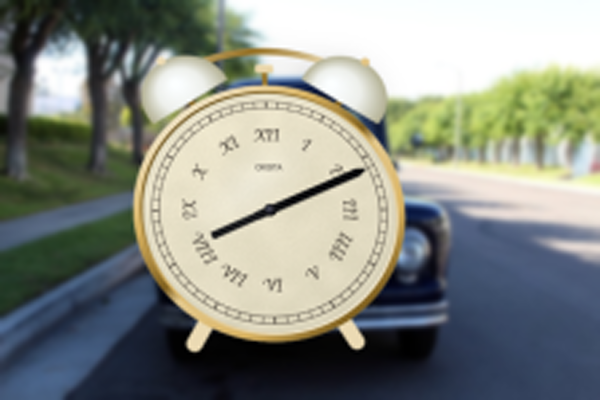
{"hour": 8, "minute": 11}
